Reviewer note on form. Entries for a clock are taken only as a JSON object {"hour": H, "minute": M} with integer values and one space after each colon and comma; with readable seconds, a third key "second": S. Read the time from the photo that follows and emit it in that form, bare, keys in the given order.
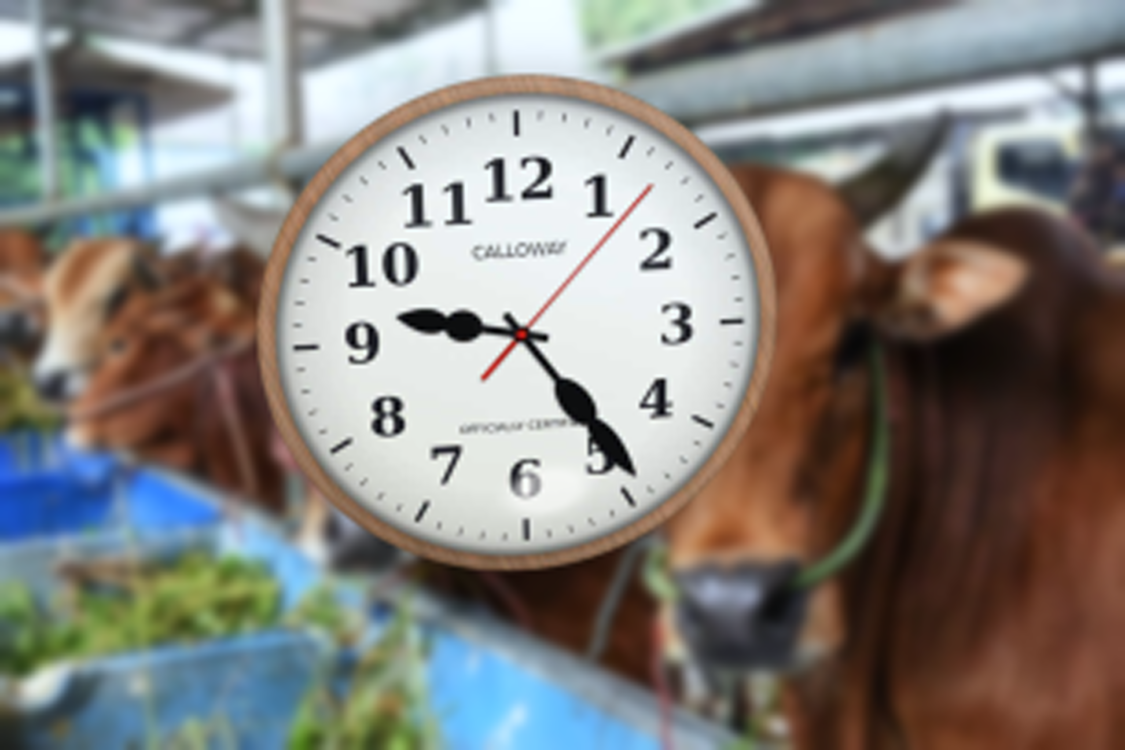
{"hour": 9, "minute": 24, "second": 7}
